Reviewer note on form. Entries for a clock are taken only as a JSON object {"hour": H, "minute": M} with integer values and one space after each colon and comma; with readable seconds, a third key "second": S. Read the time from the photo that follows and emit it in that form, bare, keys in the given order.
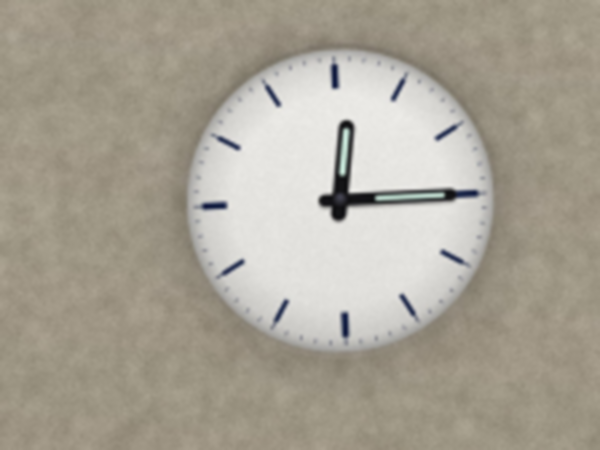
{"hour": 12, "minute": 15}
